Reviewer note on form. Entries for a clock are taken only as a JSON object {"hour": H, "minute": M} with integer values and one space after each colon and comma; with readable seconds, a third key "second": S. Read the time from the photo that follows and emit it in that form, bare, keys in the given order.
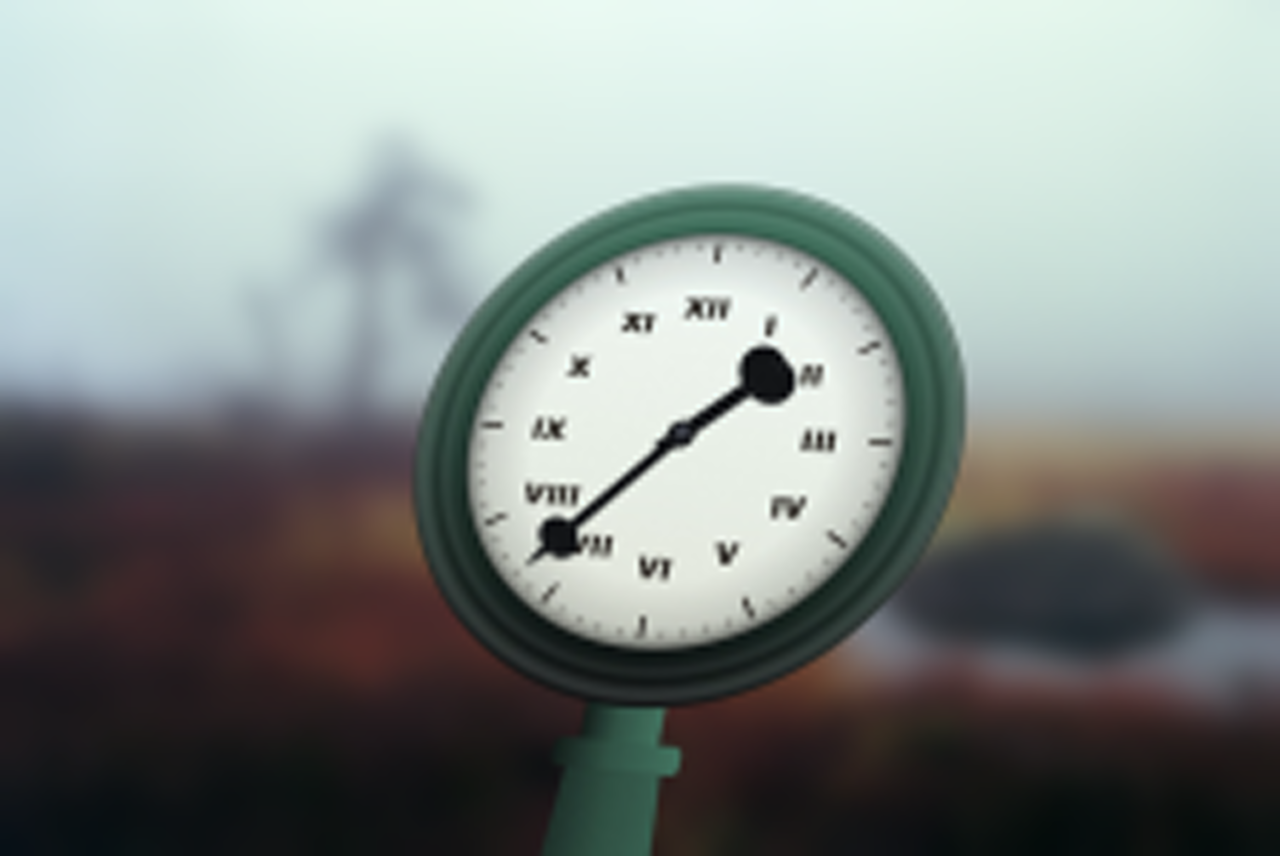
{"hour": 1, "minute": 37}
